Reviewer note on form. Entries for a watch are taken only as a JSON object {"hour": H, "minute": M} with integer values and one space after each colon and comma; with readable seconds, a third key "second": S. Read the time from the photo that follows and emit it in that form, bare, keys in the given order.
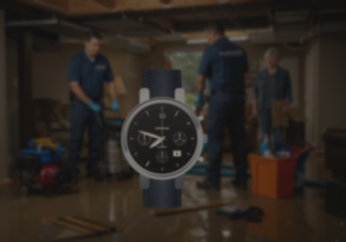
{"hour": 7, "minute": 48}
